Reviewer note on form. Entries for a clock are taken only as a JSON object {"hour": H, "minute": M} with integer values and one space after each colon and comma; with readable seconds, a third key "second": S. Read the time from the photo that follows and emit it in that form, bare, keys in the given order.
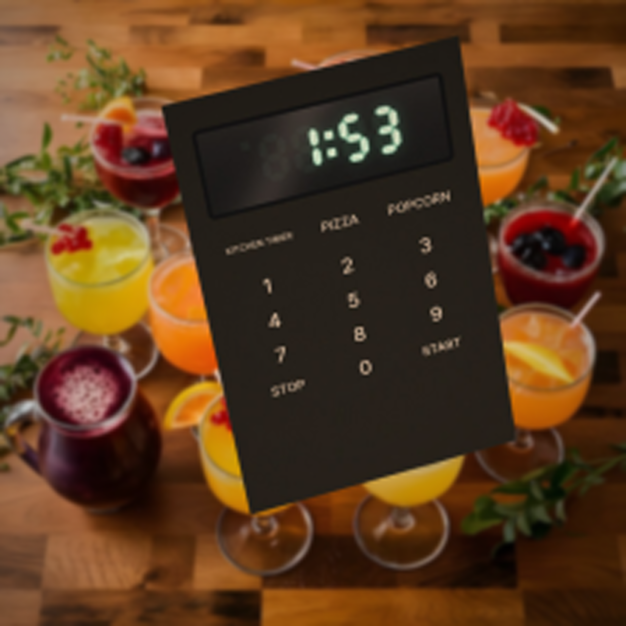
{"hour": 1, "minute": 53}
